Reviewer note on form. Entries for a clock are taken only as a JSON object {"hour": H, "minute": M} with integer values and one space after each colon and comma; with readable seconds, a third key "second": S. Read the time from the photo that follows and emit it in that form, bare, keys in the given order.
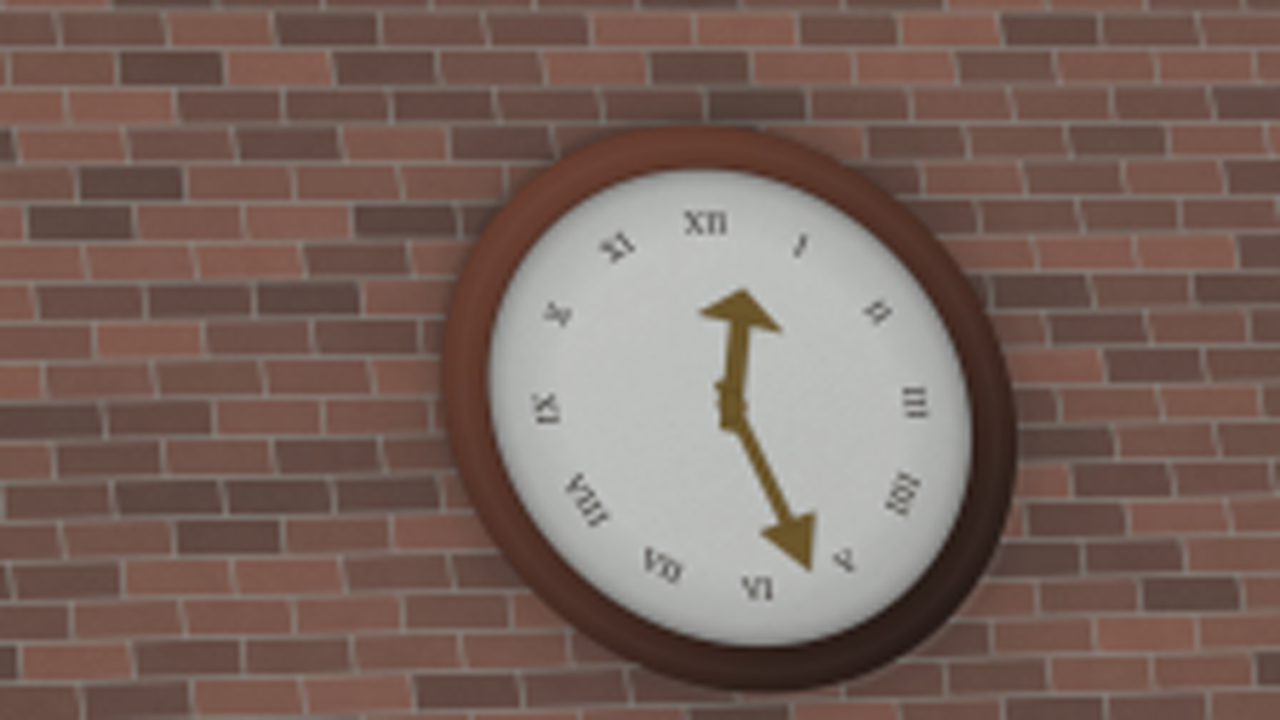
{"hour": 12, "minute": 27}
